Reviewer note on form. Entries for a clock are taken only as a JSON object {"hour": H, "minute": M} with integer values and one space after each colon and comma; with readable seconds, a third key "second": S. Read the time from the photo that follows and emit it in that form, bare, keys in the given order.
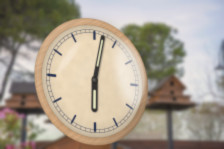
{"hour": 6, "minute": 2}
